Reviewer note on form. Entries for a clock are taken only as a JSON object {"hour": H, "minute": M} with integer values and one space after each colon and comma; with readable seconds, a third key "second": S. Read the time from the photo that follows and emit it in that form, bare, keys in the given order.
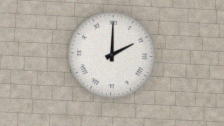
{"hour": 2, "minute": 0}
